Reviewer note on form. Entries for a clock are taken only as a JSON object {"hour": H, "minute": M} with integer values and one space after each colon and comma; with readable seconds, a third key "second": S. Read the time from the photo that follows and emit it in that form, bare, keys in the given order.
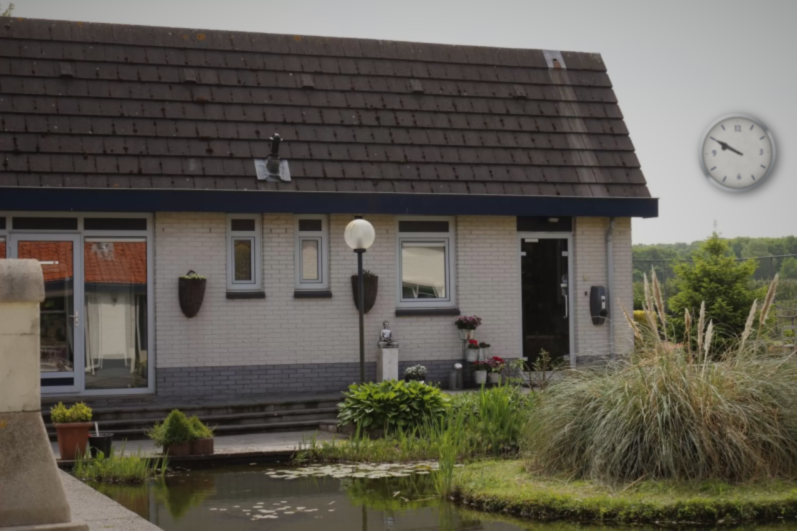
{"hour": 9, "minute": 50}
